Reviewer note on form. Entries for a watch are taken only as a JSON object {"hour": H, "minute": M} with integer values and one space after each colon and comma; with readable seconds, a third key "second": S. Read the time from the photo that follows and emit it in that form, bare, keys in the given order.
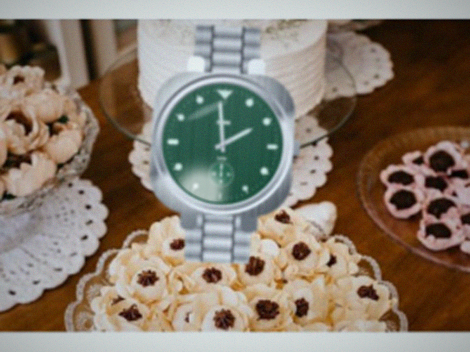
{"hour": 1, "minute": 59}
